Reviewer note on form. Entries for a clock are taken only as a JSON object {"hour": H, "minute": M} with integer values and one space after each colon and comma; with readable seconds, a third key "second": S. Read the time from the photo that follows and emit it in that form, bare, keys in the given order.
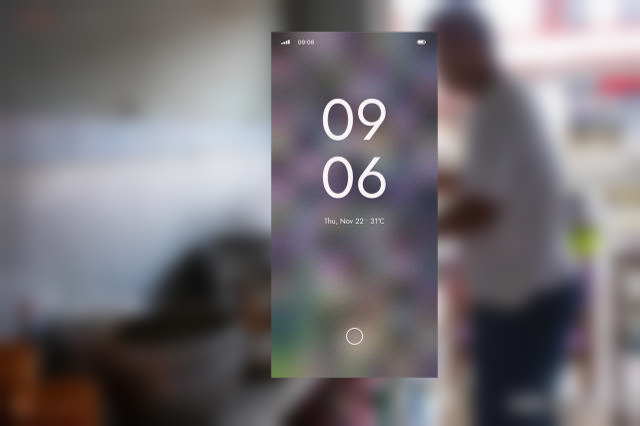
{"hour": 9, "minute": 6}
